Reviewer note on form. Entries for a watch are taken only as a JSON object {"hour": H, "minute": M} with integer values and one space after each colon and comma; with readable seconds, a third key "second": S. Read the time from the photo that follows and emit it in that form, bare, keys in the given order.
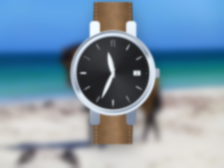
{"hour": 11, "minute": 34}
